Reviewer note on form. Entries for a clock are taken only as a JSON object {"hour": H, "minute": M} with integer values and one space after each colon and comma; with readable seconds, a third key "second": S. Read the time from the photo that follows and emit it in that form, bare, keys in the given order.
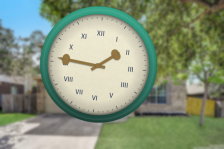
{"hour": 1, "minute": 46}
